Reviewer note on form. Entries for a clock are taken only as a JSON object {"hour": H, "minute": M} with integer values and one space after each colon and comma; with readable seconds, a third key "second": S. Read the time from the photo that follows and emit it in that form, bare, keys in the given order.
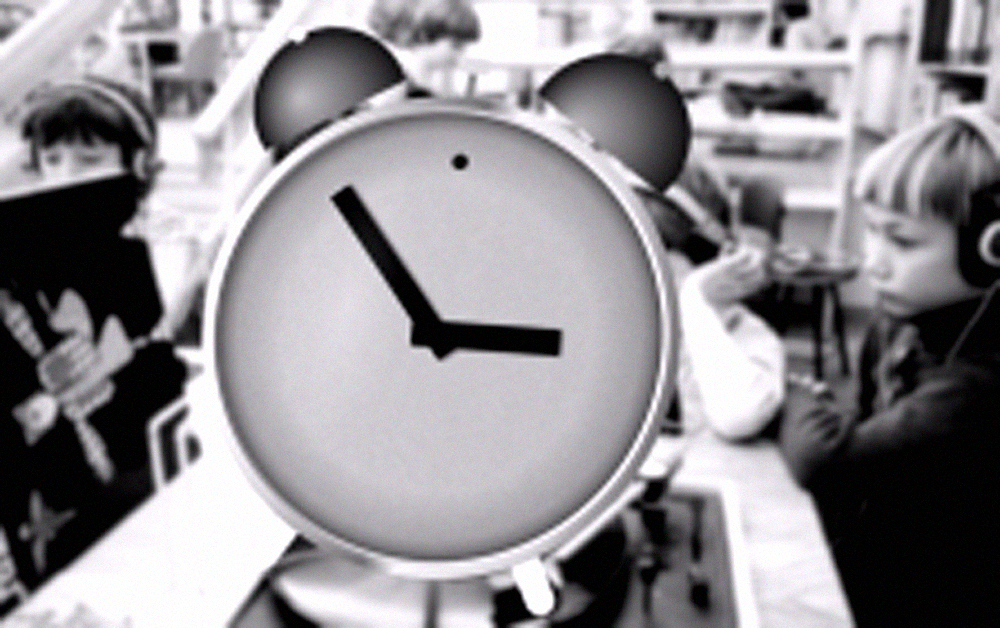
{"hour": 2, "minute": 53}
